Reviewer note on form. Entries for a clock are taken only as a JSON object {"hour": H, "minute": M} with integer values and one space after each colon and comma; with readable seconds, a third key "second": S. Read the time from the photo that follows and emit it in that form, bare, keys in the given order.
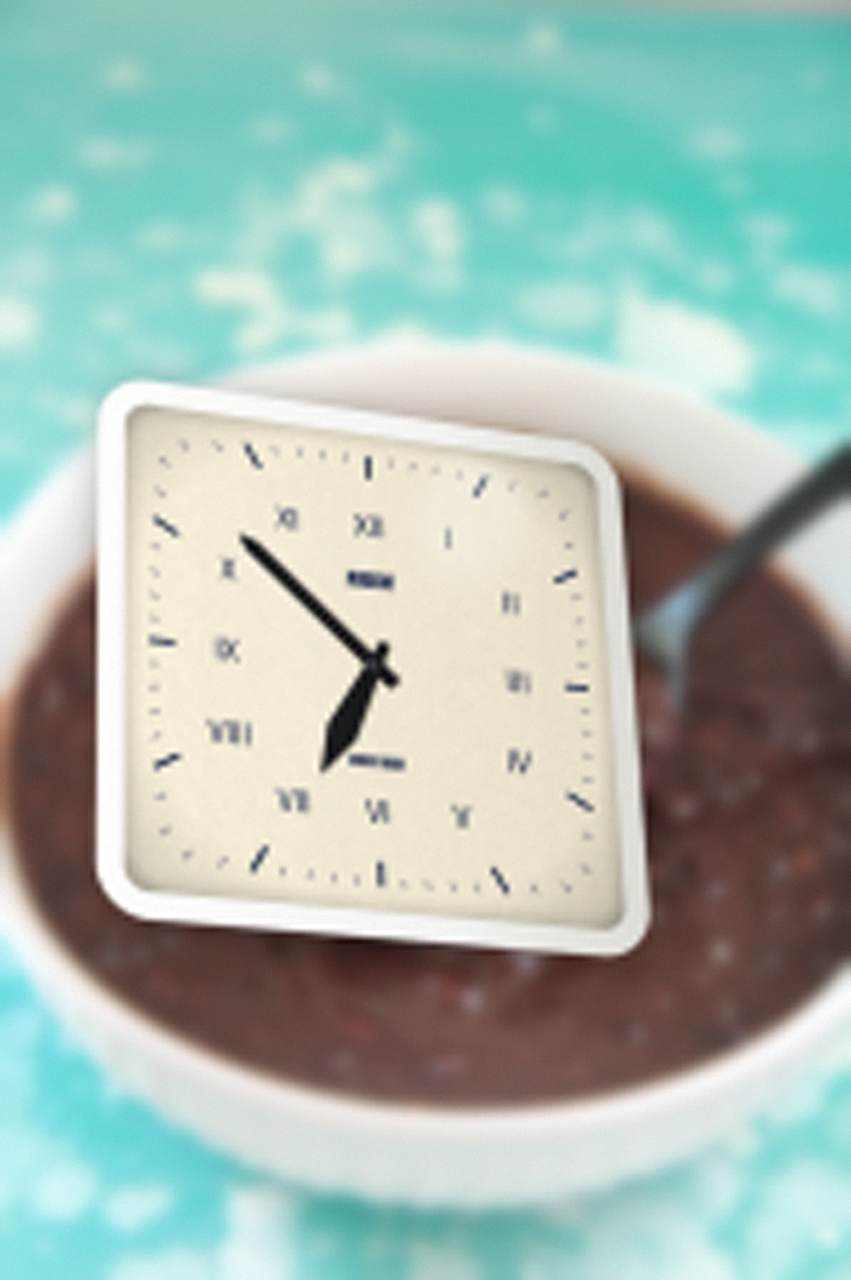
{"hour": 6, "minute": 52}
